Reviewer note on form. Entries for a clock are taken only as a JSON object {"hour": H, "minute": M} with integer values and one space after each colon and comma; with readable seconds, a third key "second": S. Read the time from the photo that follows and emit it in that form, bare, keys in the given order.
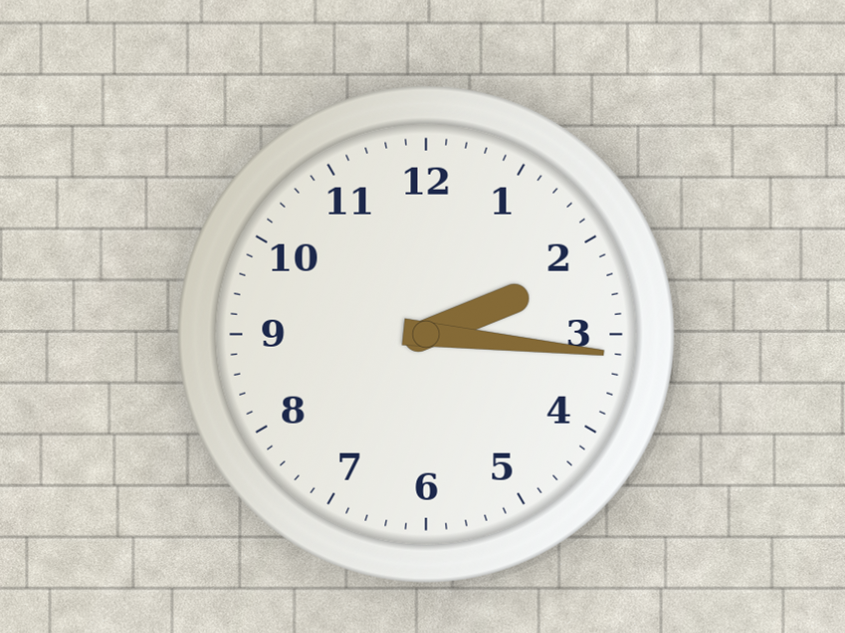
{"hour": 2, "minute": 16}
